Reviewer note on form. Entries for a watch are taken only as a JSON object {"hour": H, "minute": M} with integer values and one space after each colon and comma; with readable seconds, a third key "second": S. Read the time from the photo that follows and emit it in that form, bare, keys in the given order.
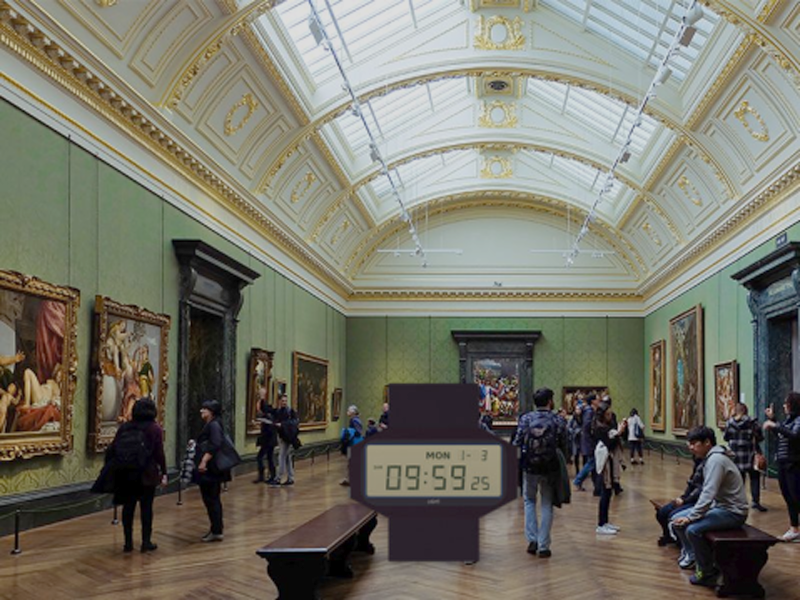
{"hour": 9, "minute": 59, "second": 25}
